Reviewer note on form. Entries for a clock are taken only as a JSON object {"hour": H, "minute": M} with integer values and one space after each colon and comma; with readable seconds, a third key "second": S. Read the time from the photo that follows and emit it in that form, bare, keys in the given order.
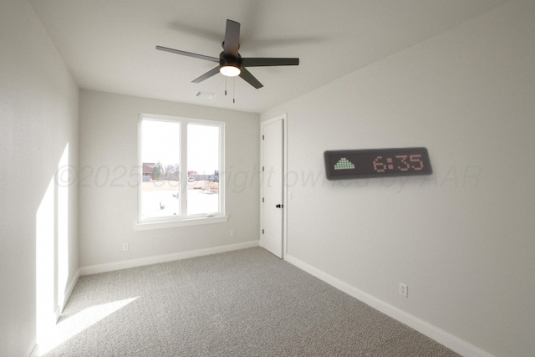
{"hour": 6, "minute": 35}
